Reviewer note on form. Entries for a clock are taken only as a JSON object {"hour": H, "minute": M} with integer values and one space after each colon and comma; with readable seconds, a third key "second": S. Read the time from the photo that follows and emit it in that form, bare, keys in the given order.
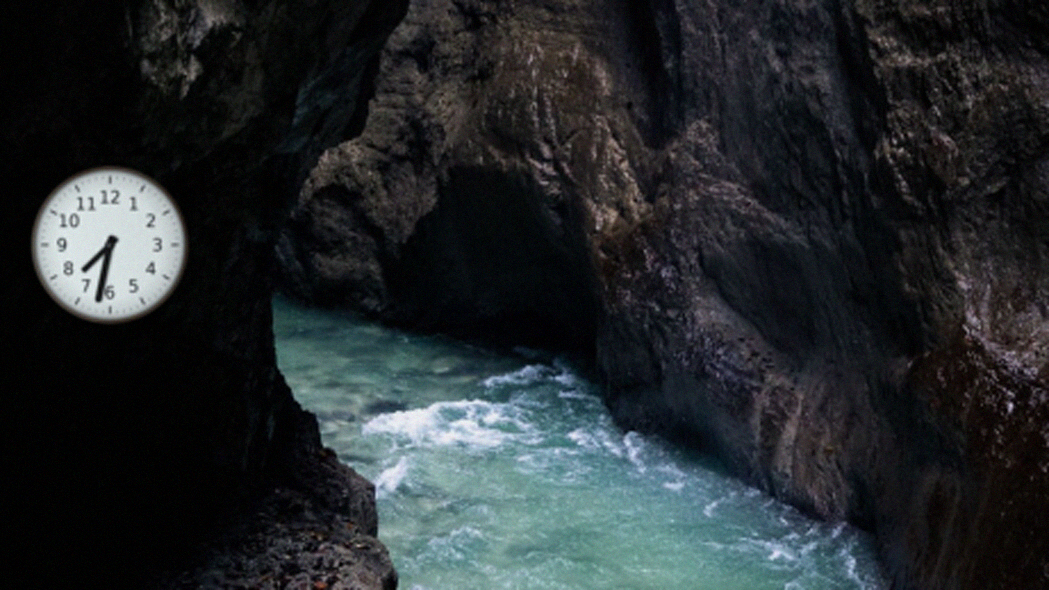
{"hour": 7, "minute": 32}
